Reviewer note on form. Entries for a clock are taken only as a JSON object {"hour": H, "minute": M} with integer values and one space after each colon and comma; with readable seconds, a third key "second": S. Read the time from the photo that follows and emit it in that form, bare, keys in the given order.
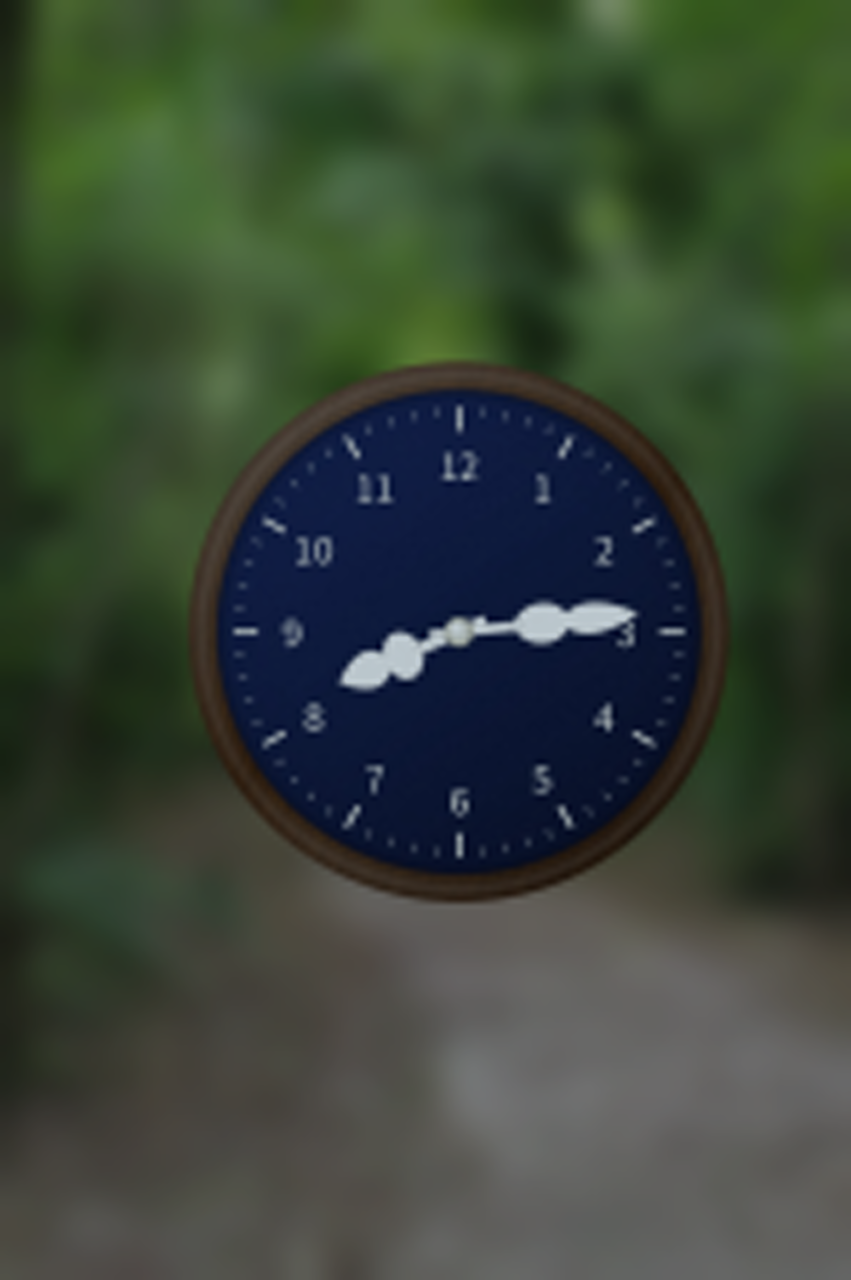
{"hour": 8, "minute": 14}
